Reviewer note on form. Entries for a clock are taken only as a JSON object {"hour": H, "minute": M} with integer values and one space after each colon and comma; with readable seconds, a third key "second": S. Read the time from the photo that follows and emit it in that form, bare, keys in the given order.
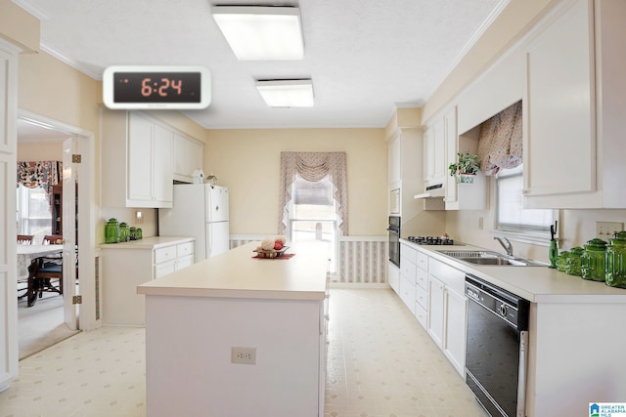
{"hour": 6, "minute": 24}
